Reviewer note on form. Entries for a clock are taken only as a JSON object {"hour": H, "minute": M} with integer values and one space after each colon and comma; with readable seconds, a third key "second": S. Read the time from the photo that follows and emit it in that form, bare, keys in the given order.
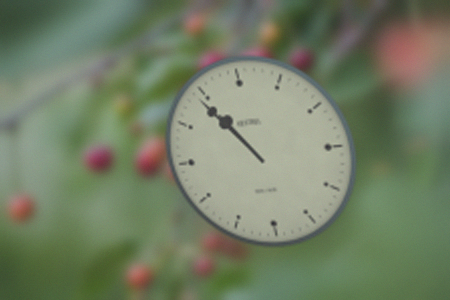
{"hour": 10, "minute": 54}
